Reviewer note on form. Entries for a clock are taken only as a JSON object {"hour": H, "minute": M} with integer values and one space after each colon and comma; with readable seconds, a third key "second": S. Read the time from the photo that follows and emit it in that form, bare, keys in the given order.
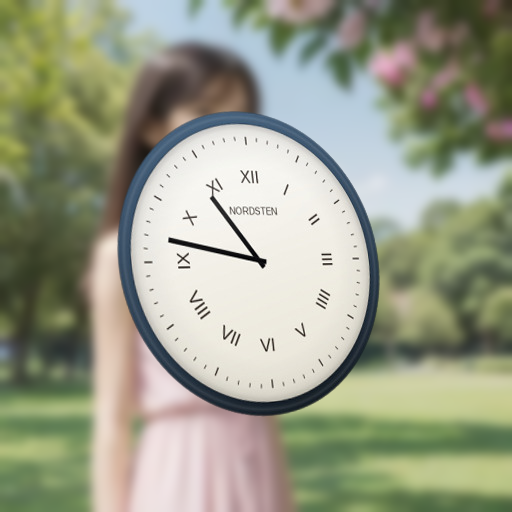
{"hour": 10, "minute": 47}
